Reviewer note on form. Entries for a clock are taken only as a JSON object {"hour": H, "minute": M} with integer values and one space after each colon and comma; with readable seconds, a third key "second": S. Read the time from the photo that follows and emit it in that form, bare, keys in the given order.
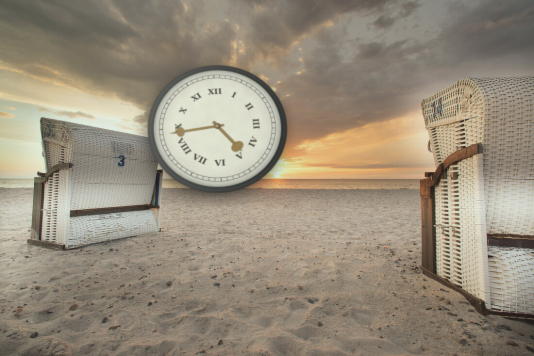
{"hour": 4, "minute": 44}
